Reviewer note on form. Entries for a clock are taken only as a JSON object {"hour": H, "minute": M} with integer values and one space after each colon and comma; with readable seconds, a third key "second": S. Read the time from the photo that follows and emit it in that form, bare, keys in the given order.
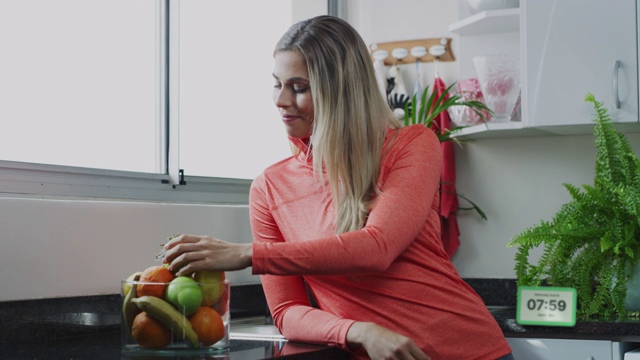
{"hour": 7, "minute": 59}
